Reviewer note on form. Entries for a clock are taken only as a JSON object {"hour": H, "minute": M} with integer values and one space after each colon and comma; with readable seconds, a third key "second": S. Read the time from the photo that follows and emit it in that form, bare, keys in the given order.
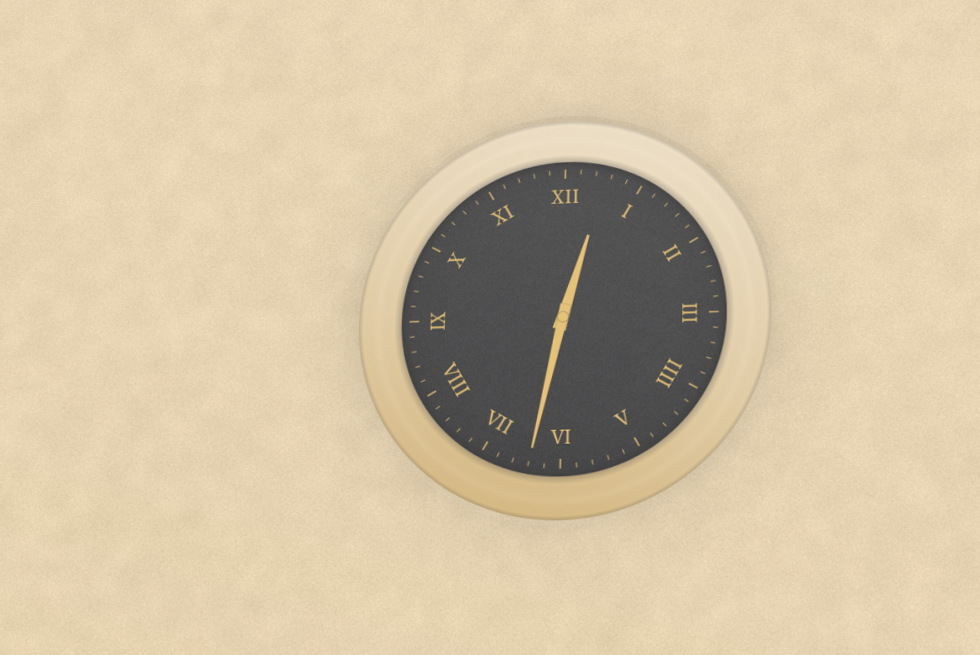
{"hour": 12, "minute": 32}
